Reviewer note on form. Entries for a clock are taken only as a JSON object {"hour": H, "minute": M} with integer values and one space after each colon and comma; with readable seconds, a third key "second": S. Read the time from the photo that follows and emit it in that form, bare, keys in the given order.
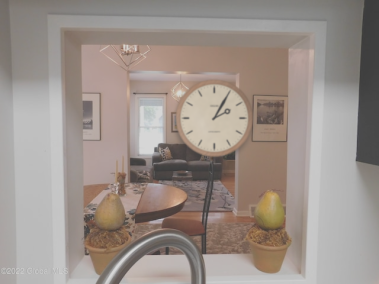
{"hour": 2, "minute": 5}
